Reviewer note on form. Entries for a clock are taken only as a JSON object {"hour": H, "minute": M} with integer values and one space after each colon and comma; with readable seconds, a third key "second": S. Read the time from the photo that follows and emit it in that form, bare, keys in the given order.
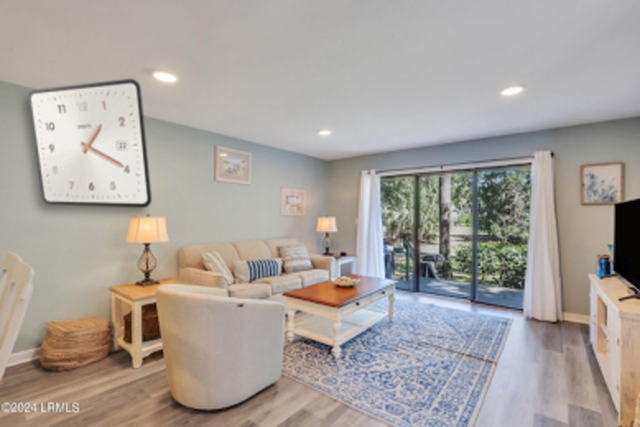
{"hour": 1, "minute": 20}
